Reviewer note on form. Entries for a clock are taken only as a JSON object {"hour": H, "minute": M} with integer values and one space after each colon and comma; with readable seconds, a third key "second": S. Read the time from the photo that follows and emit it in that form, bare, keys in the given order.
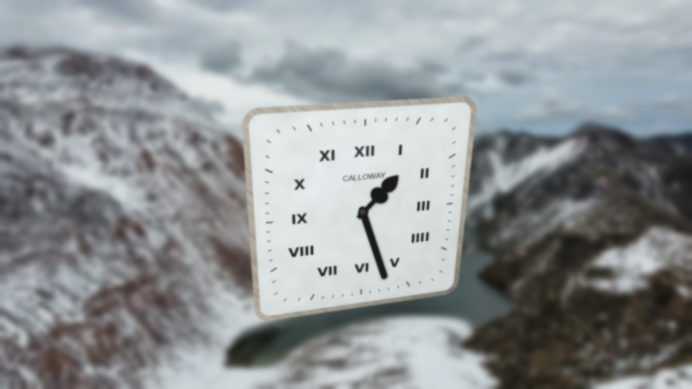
{"hour": 1, "minute": 27}
